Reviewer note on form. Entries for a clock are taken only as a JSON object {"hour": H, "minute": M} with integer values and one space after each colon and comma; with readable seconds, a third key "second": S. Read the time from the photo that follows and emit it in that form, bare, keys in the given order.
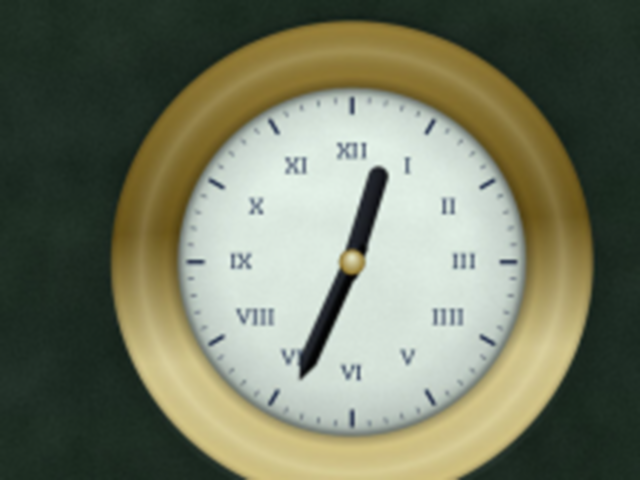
{"hour": 12, "minute": 34}
